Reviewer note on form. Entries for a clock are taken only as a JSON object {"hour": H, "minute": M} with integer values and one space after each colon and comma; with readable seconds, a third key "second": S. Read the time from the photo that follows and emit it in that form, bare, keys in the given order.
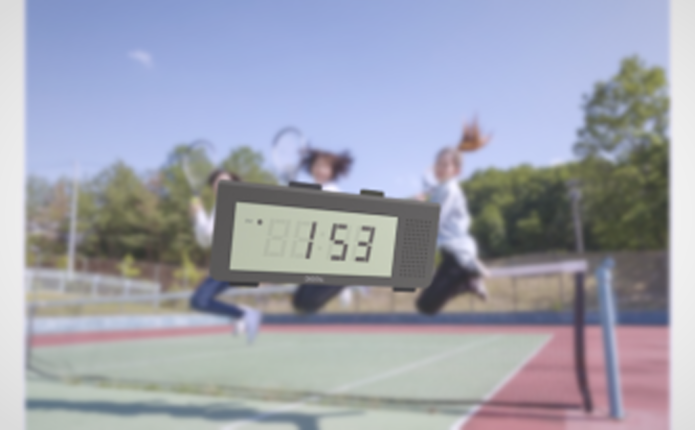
{"hour": 1, "minute": 53}
